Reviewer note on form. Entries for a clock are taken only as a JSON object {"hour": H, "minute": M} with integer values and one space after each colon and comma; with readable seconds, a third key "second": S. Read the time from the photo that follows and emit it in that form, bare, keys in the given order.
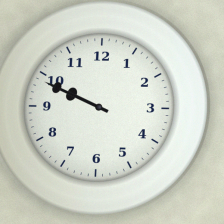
{"hour": 9, "minute": 49}
